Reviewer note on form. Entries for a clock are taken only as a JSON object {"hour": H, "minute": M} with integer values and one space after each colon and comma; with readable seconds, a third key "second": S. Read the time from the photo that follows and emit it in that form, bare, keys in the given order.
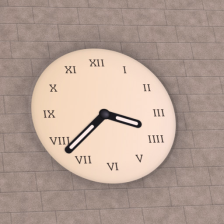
{"hour": 3, "minute": 38}
